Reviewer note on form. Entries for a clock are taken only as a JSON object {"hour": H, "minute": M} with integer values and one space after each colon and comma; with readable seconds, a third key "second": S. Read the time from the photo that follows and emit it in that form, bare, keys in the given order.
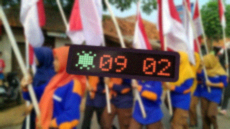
{"hour": 9, "minute": 2}
